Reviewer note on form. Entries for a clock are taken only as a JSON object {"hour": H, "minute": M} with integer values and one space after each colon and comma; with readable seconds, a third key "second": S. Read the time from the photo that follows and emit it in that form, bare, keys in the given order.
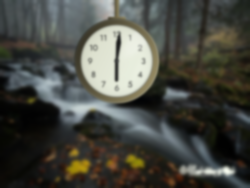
{"hour": 6, "minute": 1}
